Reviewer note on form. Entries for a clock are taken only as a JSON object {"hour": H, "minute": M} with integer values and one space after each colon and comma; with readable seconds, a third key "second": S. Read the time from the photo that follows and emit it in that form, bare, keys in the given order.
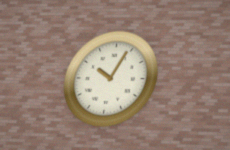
{"hour": 10, "minute": 4}
